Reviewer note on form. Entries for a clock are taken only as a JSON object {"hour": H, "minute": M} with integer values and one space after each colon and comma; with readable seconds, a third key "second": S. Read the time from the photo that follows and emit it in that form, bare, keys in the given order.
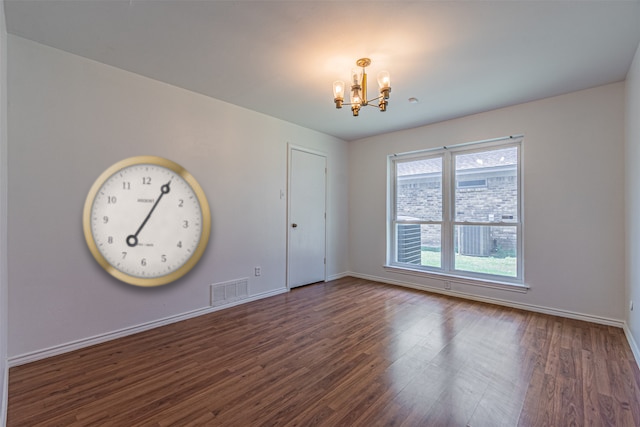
{"hour": 7, "minute": 5}
